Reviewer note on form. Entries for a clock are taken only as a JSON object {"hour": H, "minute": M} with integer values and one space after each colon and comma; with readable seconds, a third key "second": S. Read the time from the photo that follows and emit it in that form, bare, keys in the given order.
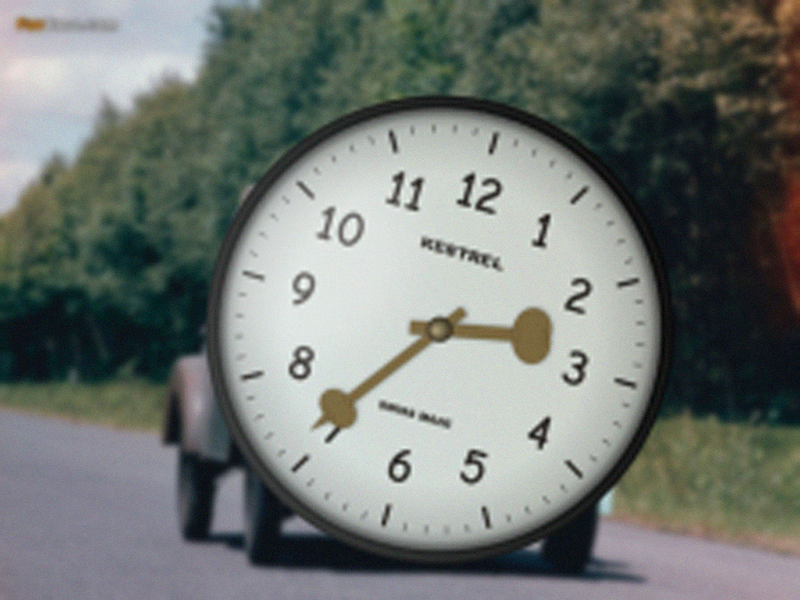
{"hour": 2, "minute": 36}
